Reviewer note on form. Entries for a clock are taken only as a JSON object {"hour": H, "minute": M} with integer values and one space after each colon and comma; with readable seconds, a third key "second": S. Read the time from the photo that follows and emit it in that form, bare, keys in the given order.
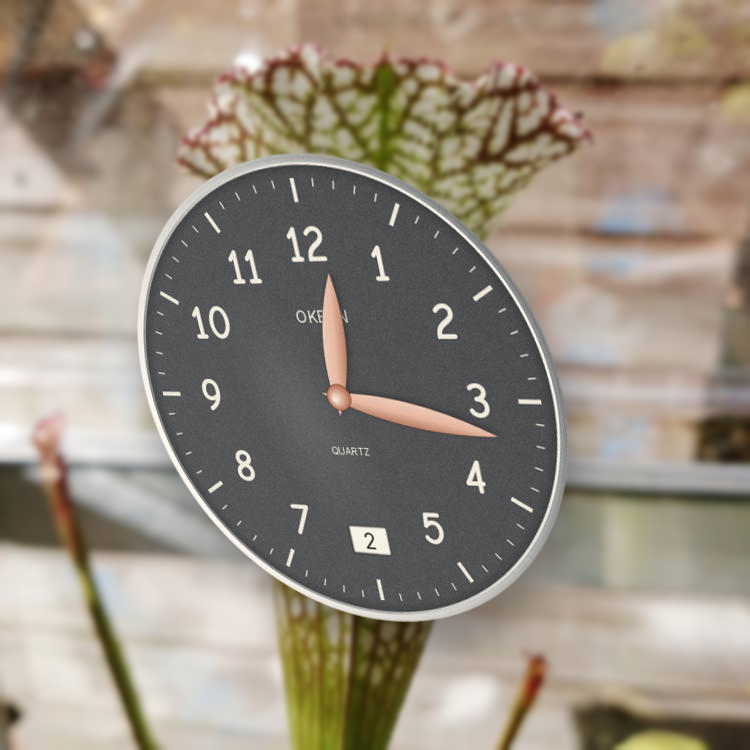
{"hour": 12, "minute": 17}
